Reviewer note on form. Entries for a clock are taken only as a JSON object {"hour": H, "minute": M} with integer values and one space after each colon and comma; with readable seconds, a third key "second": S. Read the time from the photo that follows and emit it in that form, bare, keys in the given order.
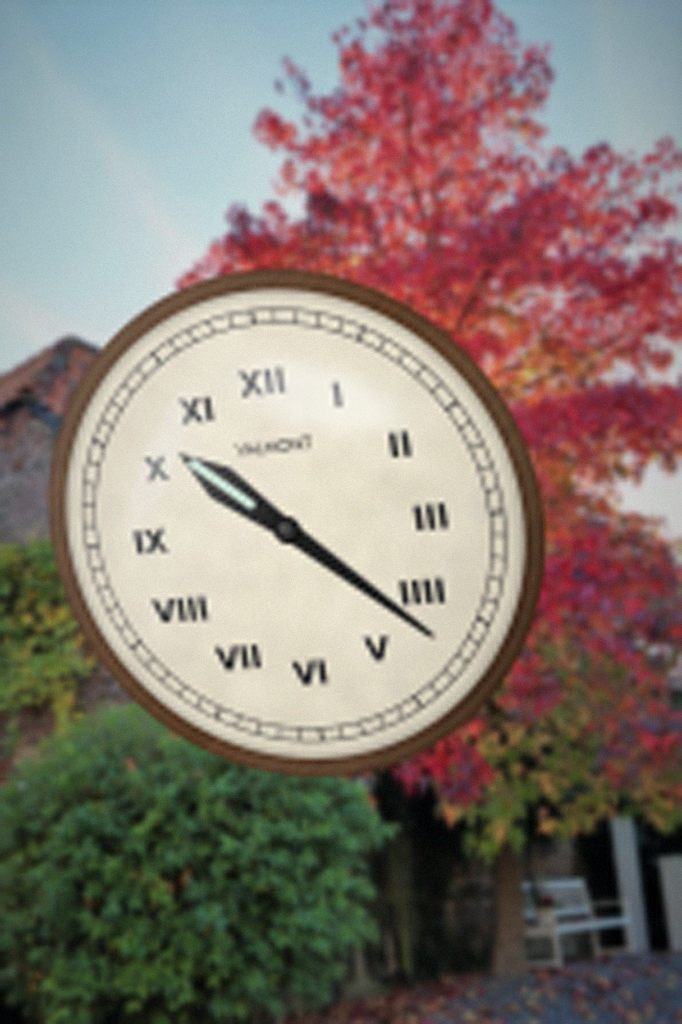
{"hour": 10, "minute": 22}
